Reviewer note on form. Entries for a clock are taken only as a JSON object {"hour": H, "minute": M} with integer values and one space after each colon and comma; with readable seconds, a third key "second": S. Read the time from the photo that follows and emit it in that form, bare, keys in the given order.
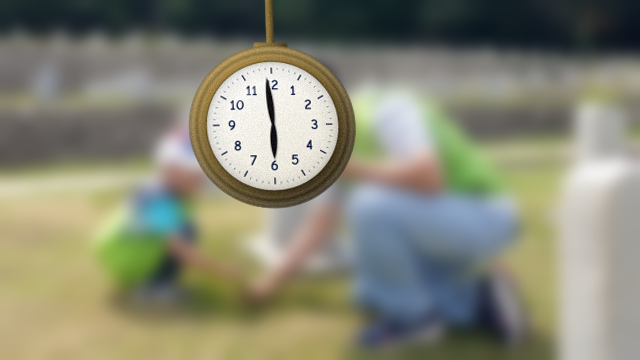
{"hour": 5, "minute": 59}
